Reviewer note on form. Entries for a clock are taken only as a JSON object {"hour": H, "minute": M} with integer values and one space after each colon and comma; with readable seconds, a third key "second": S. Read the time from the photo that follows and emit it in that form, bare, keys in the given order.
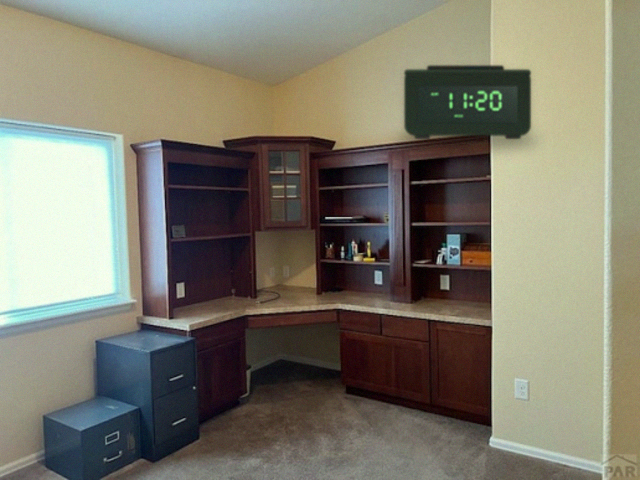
{"hour": 11, "minute": 20}
